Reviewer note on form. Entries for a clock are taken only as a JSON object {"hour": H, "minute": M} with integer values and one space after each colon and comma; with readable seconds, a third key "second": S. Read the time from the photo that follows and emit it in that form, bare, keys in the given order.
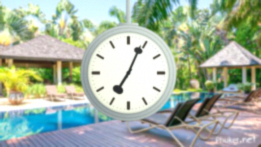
{"hour": 7, "minute": 4}
